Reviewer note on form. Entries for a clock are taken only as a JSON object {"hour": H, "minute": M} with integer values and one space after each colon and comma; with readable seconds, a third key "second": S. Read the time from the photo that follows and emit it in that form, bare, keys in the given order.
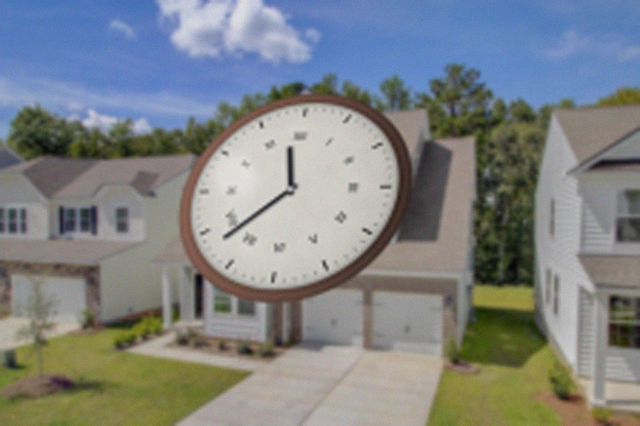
{"hour": 11, "minute": 38}
